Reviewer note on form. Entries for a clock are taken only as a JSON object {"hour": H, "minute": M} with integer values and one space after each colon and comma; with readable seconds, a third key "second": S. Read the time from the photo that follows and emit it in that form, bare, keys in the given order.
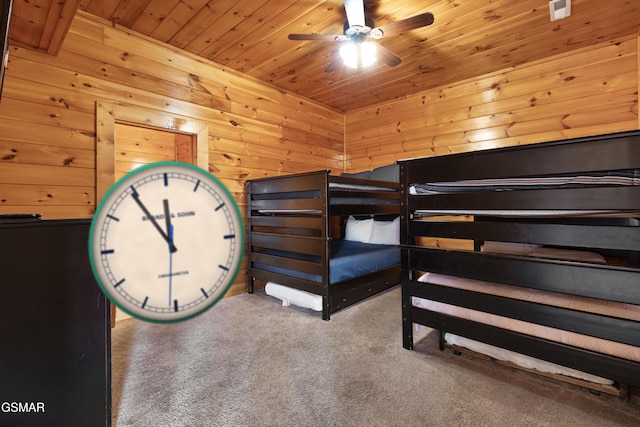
{"hour": 11, "minute": 54, "second": 31}
